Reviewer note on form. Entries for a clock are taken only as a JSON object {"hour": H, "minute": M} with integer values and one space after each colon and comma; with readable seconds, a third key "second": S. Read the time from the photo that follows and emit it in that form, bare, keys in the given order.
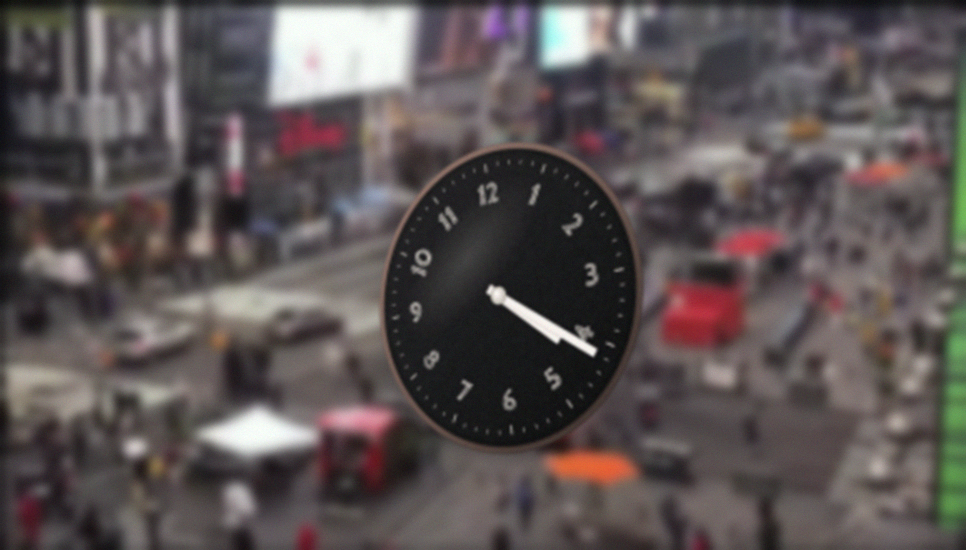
{"hour": 4, "minute": 21}
